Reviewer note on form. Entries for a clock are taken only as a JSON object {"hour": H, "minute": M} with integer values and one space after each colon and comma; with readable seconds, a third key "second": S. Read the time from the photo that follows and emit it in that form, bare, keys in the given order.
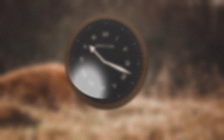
{"hour": 10, "minute": 18}
